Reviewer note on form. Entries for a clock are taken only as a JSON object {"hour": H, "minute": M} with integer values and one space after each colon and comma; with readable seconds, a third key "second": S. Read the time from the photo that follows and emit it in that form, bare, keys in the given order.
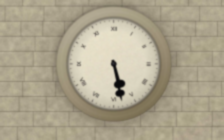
{"hour": 5, "minute": 28}
